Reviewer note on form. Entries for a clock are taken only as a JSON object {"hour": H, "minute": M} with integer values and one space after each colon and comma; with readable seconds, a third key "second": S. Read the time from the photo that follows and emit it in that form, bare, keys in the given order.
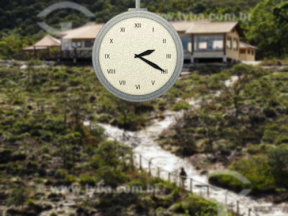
{"hour": 2, "minute": 20}
